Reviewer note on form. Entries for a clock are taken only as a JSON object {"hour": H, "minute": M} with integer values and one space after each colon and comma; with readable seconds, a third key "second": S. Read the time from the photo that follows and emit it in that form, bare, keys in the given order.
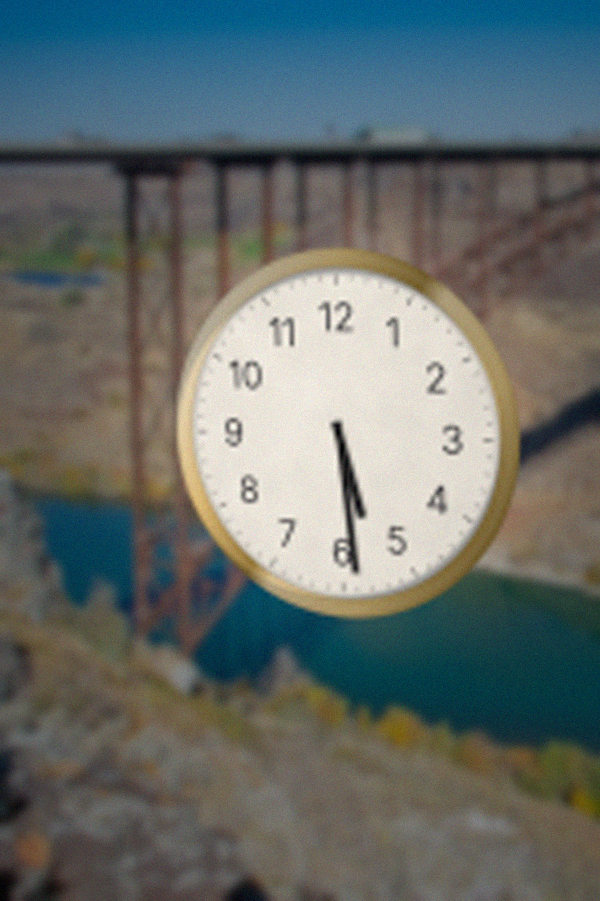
{"hour": 5, "minute": 29}
